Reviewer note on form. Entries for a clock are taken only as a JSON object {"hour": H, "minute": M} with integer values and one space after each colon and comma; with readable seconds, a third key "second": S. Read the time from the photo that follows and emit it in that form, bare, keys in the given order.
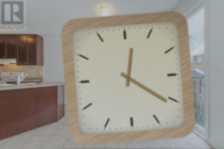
{"hour": 12, "minute": 21}
